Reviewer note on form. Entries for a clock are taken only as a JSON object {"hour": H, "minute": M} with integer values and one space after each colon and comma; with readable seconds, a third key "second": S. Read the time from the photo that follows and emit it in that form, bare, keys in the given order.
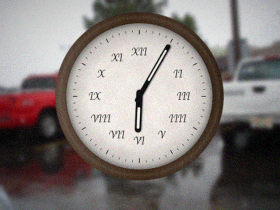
{"hour": 6, "minute": 5}
